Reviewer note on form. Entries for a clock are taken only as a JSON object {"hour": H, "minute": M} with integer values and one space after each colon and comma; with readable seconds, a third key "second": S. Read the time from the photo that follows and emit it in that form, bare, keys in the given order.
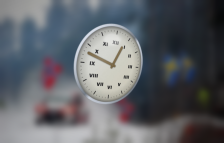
{"hour": 12, "minute": 48}
